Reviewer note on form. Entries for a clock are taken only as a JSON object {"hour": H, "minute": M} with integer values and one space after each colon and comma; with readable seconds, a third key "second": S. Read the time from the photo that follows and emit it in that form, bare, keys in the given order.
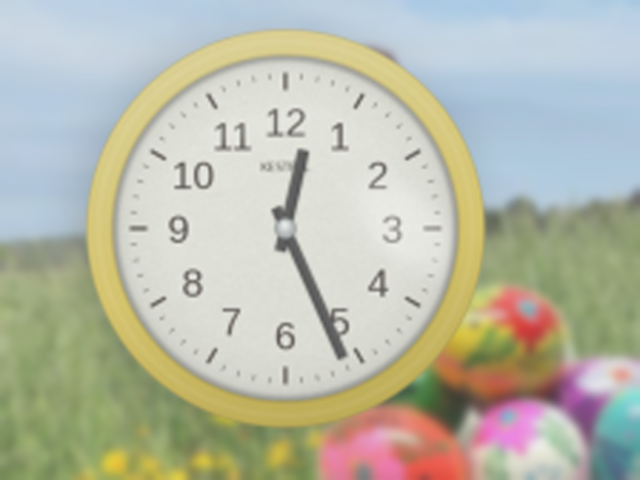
{"hour": 12, "minute": 26}
